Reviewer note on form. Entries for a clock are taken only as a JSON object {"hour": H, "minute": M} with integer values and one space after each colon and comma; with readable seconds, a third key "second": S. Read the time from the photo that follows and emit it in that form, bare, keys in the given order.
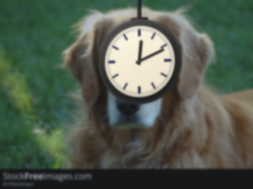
{"hour": 12, "minute": 11}
